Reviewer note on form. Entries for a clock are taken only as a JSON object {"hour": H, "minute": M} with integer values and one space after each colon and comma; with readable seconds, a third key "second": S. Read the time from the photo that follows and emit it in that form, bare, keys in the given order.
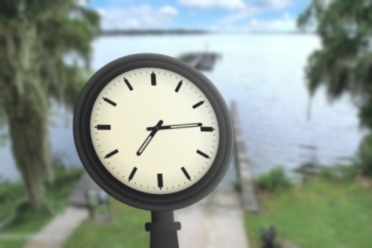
{"hour": 7, "minute": 14}
